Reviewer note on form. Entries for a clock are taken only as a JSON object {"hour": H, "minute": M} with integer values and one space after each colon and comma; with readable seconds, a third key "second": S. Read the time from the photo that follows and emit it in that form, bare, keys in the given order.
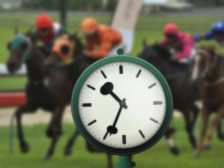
{"hour": 10, "minute": 34}
